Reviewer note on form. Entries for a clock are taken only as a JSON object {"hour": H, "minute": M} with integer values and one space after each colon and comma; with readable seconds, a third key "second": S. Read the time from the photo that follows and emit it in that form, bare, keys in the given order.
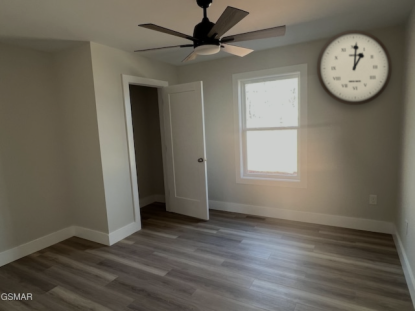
{"hour": 1, "minute": 1}
